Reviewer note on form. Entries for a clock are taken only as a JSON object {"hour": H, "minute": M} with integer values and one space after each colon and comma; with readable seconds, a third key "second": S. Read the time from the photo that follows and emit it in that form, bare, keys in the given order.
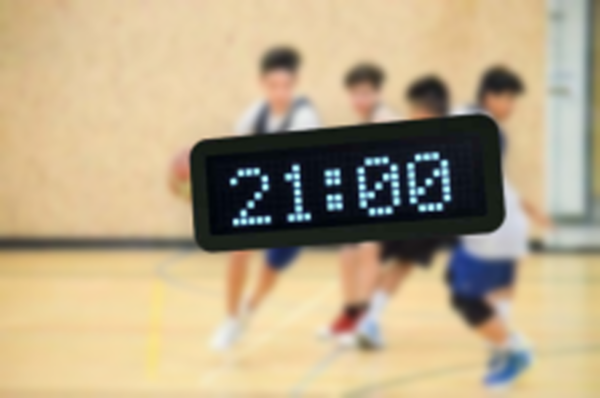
{"hour": 21, "minute": 0}
